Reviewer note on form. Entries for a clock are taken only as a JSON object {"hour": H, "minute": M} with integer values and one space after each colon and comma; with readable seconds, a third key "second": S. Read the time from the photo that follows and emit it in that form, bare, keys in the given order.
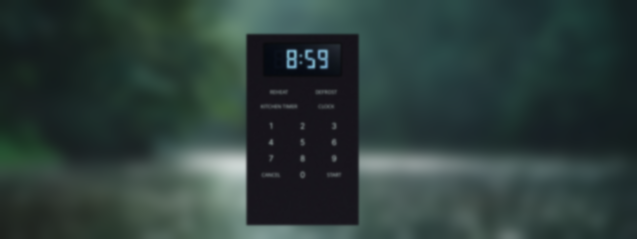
{"hour": 8, "minute": 59}
